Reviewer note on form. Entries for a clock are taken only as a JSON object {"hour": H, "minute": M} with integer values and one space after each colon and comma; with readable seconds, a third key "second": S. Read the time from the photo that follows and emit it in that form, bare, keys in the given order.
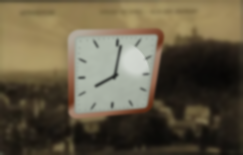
{"hour": 8, "minute": 1}
